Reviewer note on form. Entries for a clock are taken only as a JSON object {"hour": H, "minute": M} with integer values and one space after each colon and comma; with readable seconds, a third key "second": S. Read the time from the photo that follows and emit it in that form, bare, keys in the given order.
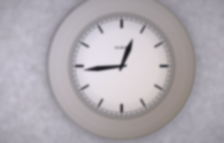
{"hour": 12, "minute": 44}
